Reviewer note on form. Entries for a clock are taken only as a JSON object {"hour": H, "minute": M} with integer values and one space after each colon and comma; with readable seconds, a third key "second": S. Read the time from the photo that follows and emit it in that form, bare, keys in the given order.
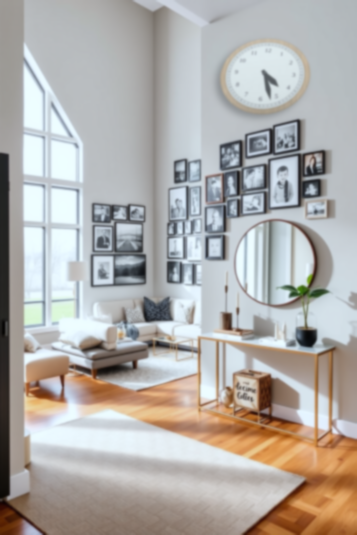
{"hour": 4, "minute": 27}
